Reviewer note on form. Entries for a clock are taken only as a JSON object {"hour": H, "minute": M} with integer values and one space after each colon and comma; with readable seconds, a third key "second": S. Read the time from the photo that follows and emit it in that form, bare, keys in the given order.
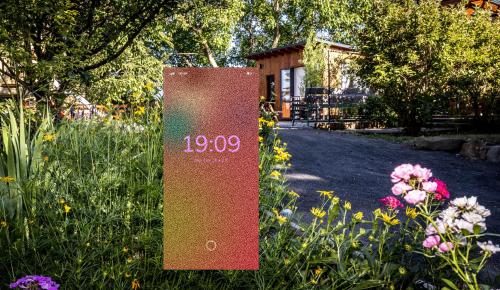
{"hour": 19, "minute": 9}
